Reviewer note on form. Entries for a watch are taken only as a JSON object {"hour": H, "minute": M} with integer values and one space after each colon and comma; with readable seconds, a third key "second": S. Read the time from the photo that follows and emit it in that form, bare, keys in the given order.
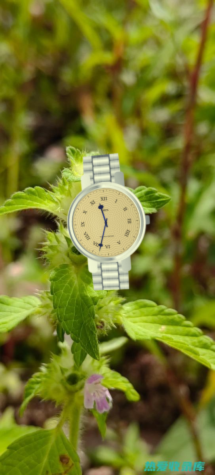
{"hour": 11, "minute": 33}
